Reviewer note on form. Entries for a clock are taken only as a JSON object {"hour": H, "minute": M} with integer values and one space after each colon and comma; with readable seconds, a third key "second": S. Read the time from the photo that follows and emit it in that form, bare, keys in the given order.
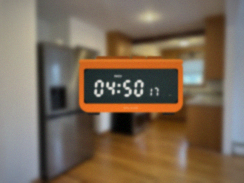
{"hour": 4, "minute": 50}
